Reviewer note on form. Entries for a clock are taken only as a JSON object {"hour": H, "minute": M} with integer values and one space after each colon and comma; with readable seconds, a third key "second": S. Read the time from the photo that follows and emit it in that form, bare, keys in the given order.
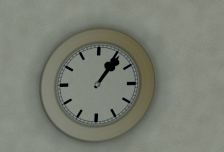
{"hour": 1, "minute": 6}
